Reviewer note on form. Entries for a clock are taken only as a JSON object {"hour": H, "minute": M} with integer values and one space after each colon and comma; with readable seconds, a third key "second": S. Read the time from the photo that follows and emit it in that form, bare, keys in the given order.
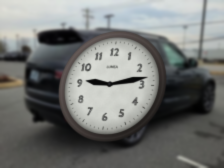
{"hour": 9, "minute": 13}
